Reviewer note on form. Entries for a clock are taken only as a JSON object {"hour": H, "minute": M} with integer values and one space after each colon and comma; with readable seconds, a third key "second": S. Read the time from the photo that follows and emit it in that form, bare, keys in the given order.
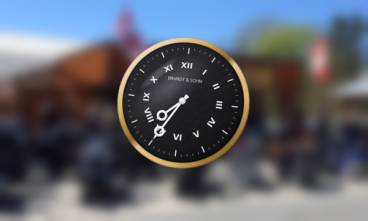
{"hour": 7, "minute": 35}
